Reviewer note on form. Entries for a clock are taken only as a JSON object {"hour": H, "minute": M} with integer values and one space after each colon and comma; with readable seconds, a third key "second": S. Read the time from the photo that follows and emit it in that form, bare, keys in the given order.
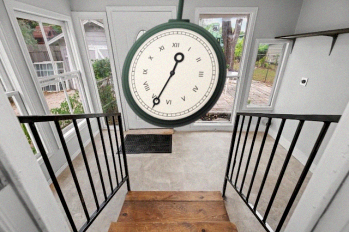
{"hour": 12, "minute": 34}
